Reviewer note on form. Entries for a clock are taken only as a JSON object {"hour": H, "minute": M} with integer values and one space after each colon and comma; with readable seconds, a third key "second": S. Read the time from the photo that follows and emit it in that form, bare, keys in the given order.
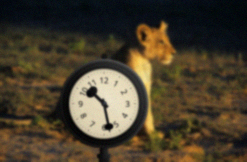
{"hour": 10, "minute": 28}
